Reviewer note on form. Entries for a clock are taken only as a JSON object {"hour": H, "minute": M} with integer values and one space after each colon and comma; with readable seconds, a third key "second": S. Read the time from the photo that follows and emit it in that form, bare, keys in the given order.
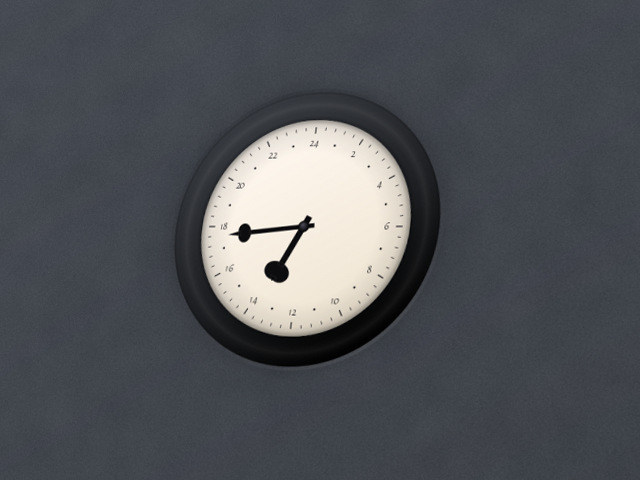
{"hour": 13, "minute": 44}
